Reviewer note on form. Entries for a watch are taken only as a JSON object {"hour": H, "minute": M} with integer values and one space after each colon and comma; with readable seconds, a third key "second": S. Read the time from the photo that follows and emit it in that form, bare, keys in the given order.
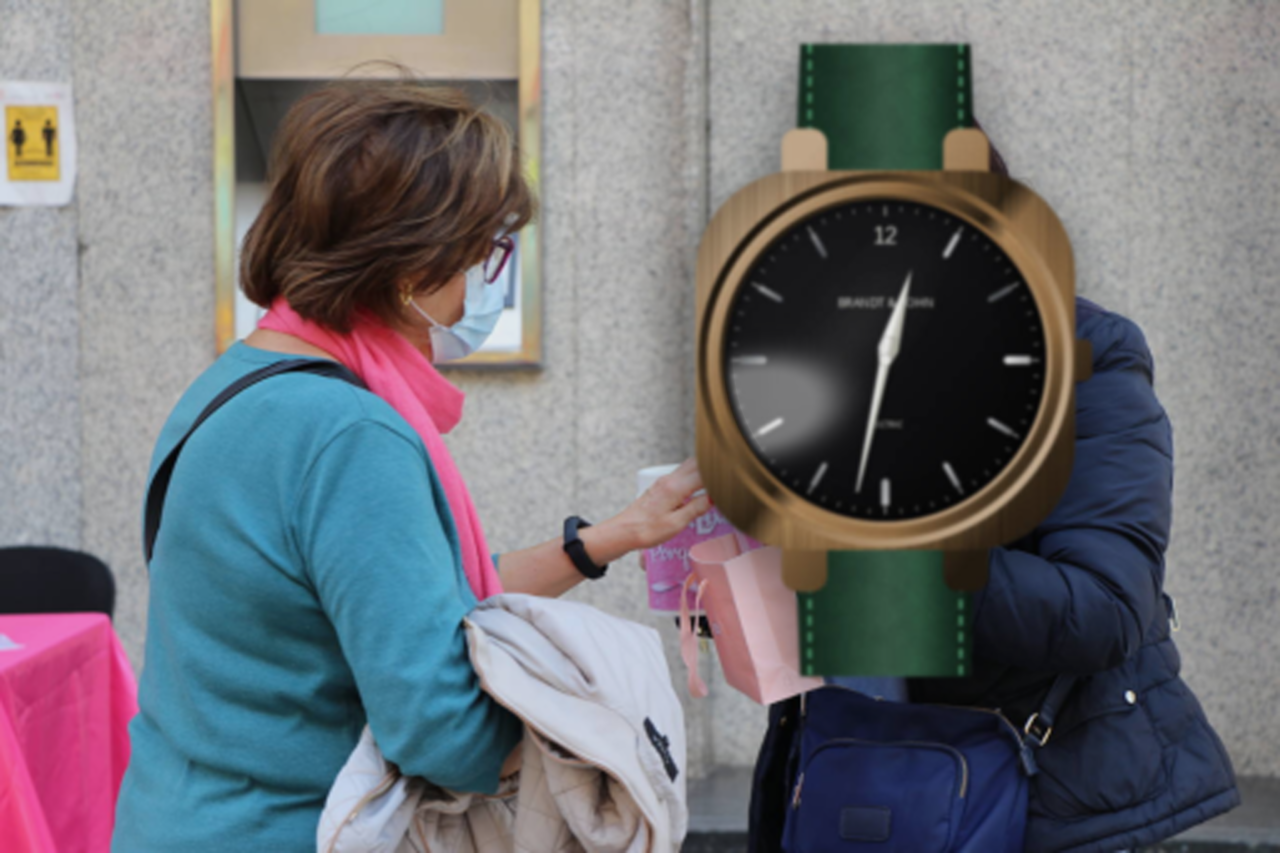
{"hour": 12, "minute": 32}
